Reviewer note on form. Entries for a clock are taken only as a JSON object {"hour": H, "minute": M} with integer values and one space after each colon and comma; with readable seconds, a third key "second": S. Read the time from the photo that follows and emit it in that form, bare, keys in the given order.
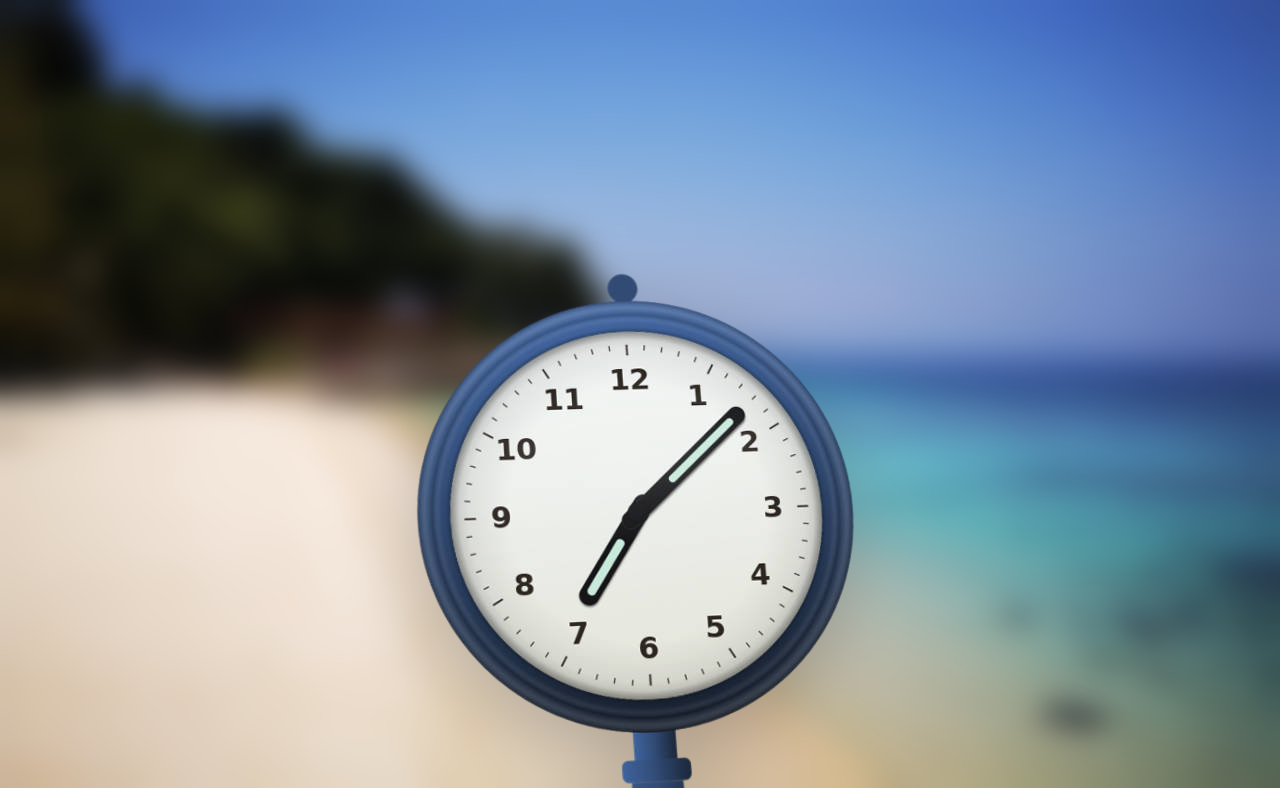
{"hour": 7, "minute": 8}
